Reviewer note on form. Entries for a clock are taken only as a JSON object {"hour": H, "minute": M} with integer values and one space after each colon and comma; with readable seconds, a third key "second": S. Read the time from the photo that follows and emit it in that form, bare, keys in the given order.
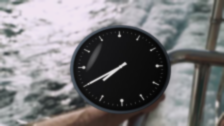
{"hour": 7, "minute": 40}
